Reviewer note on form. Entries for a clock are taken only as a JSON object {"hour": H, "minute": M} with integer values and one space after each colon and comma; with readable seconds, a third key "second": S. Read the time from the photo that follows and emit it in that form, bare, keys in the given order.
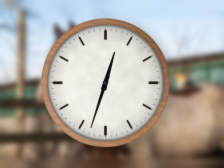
{"hour": 12, "minute": 33}
